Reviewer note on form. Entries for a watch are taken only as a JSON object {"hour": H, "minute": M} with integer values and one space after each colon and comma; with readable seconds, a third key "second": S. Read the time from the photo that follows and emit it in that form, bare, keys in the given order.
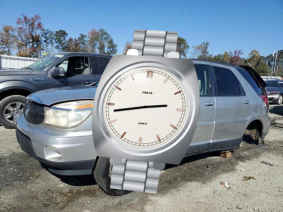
{"hour": 2, "minute": 43}
